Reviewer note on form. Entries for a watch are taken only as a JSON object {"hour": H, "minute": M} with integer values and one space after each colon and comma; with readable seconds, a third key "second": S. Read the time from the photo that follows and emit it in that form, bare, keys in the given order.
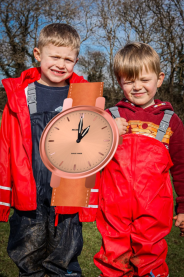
{"hour": 1, "minute": 0}
